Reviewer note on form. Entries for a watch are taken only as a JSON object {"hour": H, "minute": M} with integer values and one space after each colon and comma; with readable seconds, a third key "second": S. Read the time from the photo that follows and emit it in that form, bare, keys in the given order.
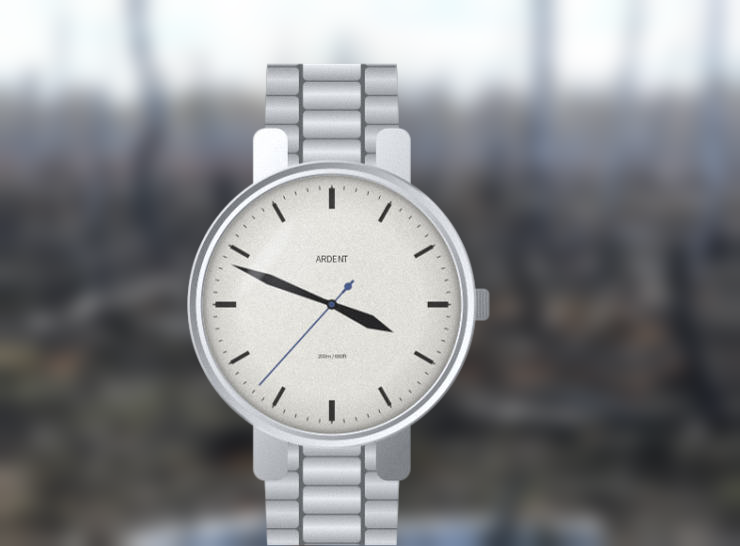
{"hour": 3, "minute": 48, "second": 37}
